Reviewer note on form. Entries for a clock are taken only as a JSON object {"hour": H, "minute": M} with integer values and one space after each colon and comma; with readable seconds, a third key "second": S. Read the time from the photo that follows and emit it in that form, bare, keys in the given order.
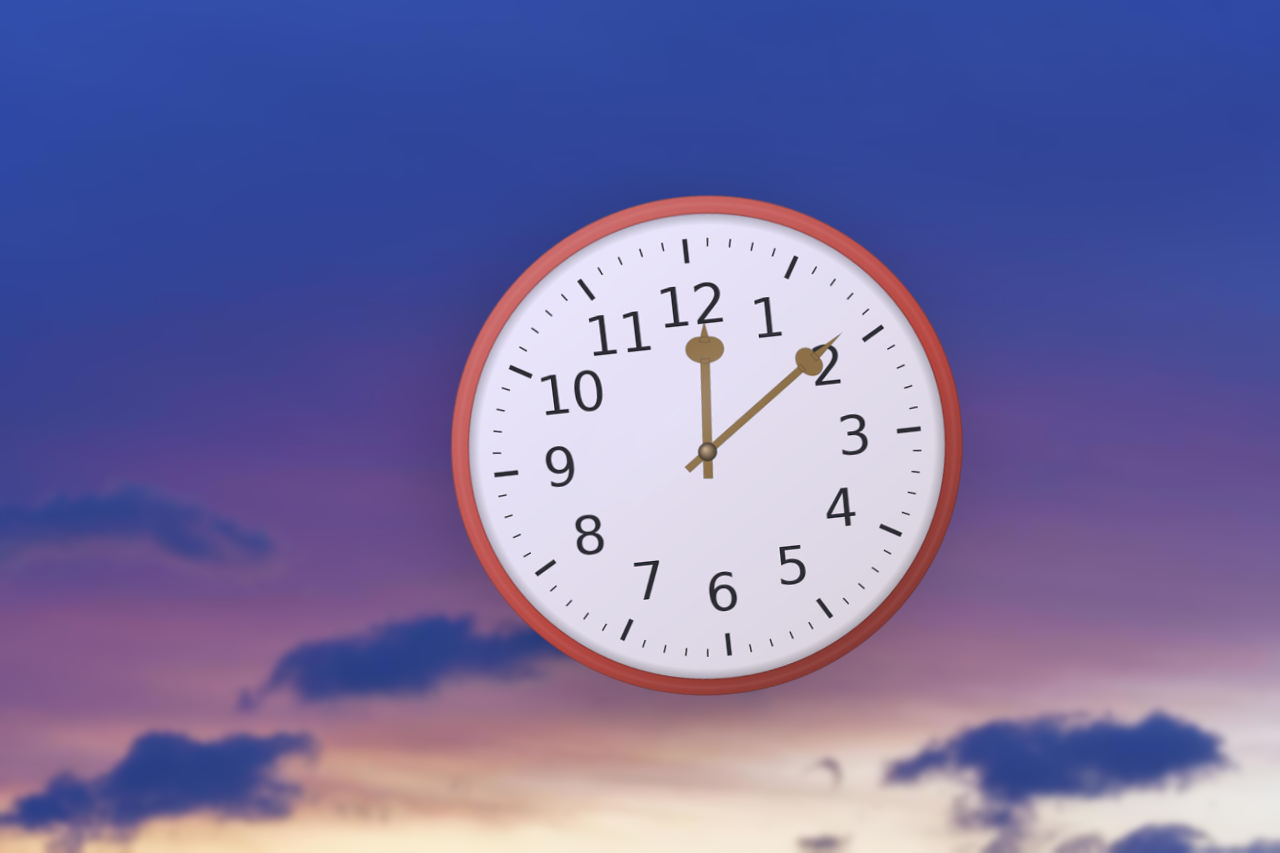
{"hour": 12, "minute": 9}
